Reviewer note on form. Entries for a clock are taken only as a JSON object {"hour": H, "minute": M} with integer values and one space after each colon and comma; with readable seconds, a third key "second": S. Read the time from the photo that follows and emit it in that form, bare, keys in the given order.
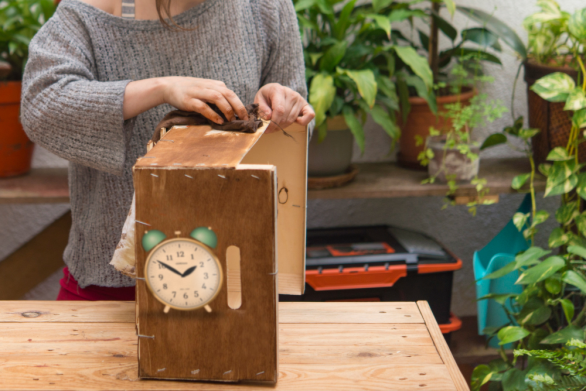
{"hour": 1, "minute": 51}
